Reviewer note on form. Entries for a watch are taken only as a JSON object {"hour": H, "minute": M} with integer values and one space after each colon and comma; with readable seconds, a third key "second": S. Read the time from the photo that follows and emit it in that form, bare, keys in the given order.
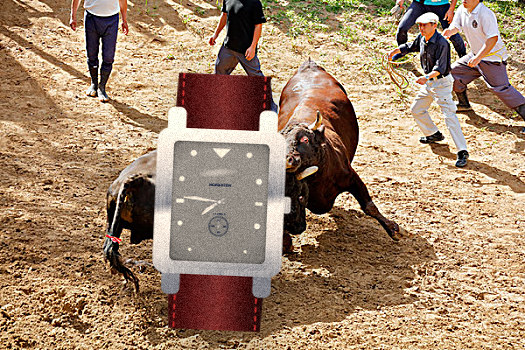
{"hour": 7, "minute": 46}
